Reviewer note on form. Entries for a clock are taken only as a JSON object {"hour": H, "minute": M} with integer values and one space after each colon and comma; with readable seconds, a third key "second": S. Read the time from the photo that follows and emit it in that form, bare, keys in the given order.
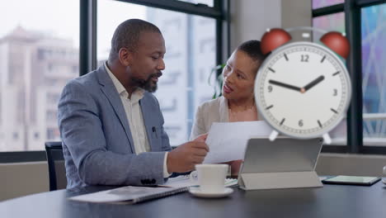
{"hour": 1, "minute": 47}
